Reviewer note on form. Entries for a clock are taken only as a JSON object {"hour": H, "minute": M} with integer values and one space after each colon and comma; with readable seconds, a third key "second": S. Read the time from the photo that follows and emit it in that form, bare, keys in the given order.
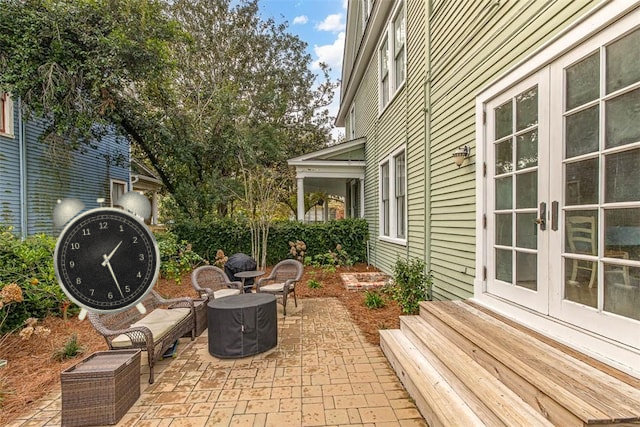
{"hour": 1, "minute": 27}
